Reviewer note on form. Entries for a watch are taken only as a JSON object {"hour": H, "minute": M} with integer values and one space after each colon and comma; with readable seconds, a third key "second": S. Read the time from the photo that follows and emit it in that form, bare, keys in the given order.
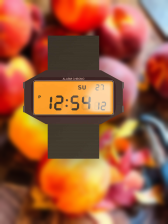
{"hour": 12, "minute": 54, "second": 12}
